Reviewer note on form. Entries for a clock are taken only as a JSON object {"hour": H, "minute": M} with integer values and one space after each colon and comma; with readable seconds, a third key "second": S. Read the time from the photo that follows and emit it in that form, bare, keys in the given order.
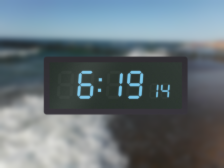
{"hour": 6, "minute": 19, "second": 14}
